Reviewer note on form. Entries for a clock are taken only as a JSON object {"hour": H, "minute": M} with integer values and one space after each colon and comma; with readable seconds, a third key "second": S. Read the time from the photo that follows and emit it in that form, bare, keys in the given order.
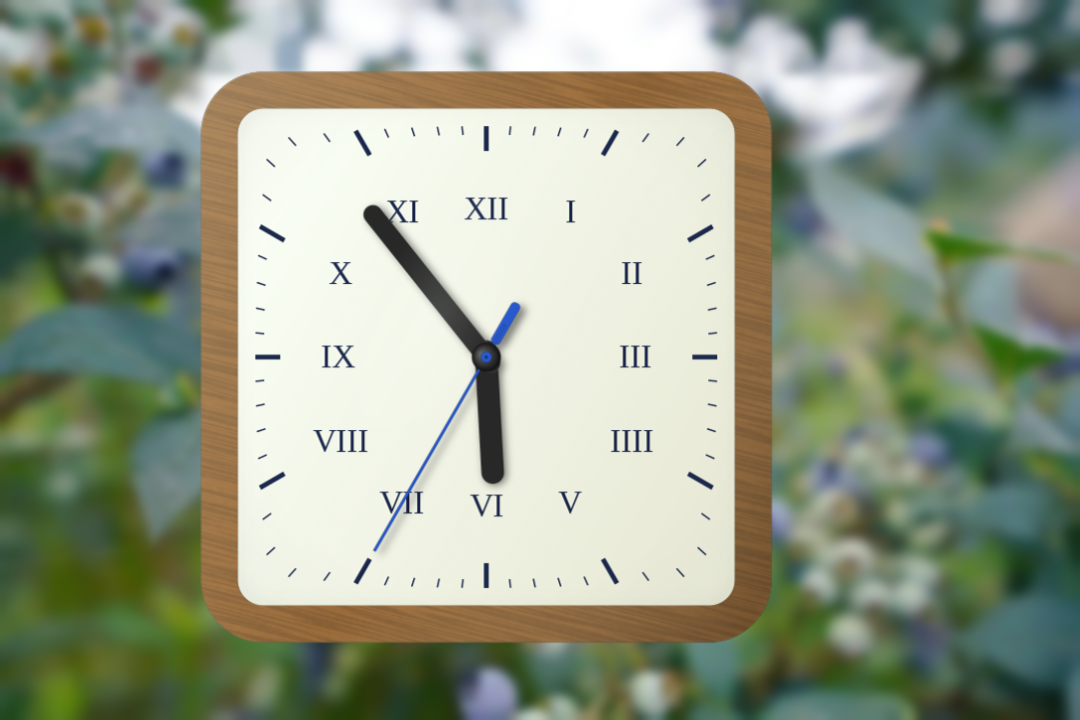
{"hour": 5, "minute": 53, "second": 35}
